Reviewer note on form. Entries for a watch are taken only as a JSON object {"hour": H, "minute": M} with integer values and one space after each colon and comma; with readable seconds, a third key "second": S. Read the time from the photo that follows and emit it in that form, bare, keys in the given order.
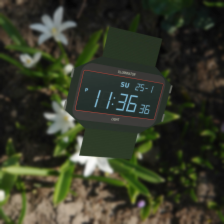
{"hour": 11, "minute": 36, "second": 36}
